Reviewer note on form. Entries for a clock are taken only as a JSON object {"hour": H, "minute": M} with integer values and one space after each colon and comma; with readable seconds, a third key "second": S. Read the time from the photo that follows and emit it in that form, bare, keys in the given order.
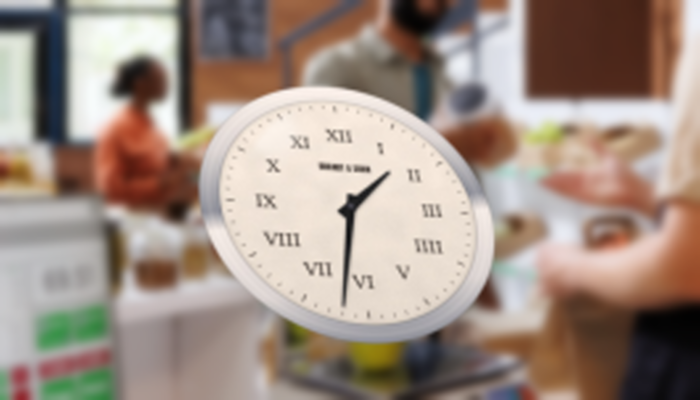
{"hour": 1, "minute": 32}
